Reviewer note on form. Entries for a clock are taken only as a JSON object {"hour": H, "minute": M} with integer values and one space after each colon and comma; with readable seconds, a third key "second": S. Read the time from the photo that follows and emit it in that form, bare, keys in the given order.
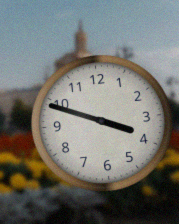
{"hour": 3, "minute": 49}
